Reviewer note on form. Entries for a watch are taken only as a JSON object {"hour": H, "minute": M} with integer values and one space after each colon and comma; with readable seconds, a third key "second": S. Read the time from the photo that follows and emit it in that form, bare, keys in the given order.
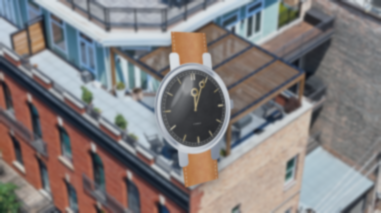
{"hour": 12, "minute": 4}
